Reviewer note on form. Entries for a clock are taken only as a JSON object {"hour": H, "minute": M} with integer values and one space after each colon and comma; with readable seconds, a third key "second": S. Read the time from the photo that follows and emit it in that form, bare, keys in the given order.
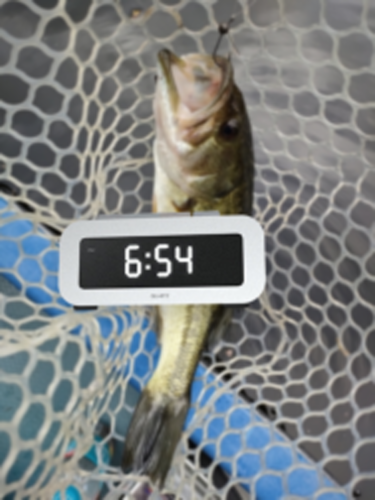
{"hour": 6, "minute": 54}
